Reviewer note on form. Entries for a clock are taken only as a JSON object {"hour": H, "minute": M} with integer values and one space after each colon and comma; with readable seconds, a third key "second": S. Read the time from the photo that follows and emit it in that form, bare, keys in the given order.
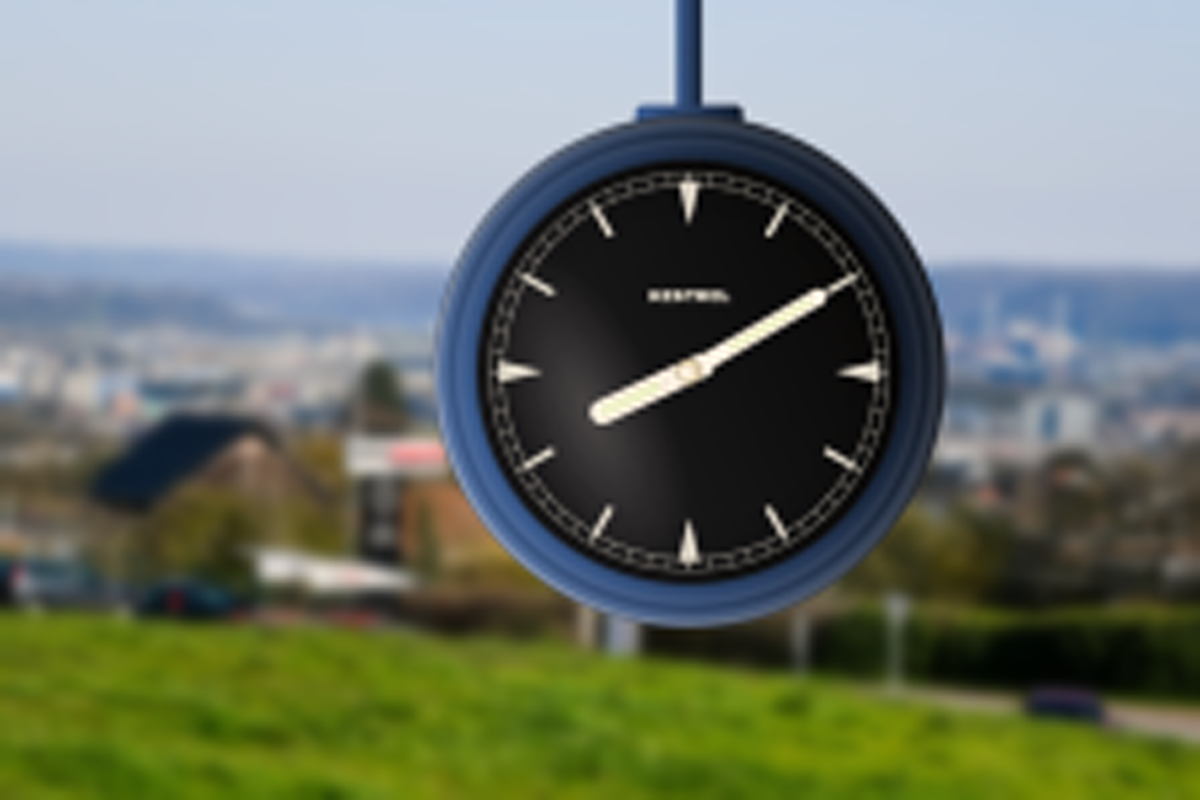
{"hour": 8, "minute": 10}
